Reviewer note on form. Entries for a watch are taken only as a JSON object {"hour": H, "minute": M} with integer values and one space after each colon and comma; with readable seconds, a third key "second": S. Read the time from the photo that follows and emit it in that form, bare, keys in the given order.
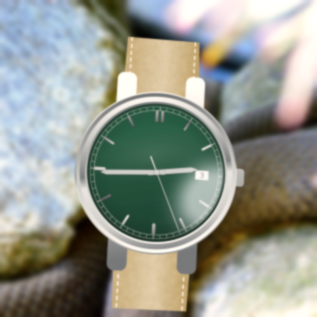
{"hour": 2, "minute": 44, "second": 26}
